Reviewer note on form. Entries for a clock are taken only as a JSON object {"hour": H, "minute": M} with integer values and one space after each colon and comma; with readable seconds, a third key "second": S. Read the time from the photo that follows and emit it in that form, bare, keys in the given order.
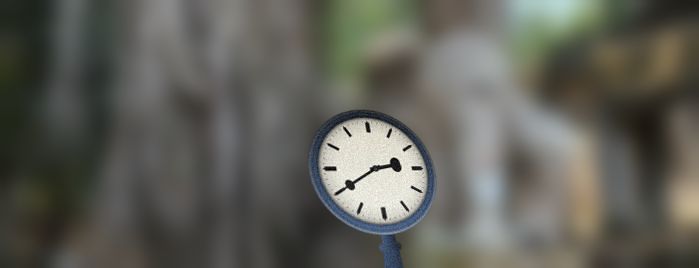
{"hour": 2, "minute": 40}
